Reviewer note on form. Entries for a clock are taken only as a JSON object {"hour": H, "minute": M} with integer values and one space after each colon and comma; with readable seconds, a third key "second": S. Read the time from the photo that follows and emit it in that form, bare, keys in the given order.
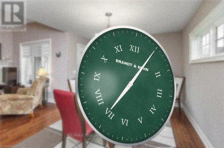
{"hour": 7, "minute": 5}
